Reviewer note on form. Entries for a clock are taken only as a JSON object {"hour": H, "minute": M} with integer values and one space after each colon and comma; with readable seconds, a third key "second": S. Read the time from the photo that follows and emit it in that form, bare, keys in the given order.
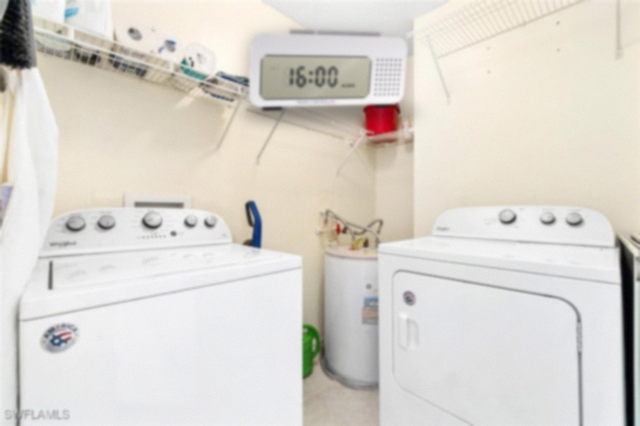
{"hour": 16, "minute": 0}
